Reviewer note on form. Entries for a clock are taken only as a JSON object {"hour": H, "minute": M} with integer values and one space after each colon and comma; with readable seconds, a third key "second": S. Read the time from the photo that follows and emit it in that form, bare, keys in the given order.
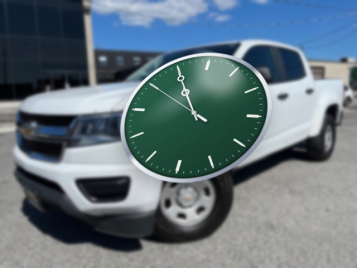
{"hour": 10, "minute": 54, "second": 50}
